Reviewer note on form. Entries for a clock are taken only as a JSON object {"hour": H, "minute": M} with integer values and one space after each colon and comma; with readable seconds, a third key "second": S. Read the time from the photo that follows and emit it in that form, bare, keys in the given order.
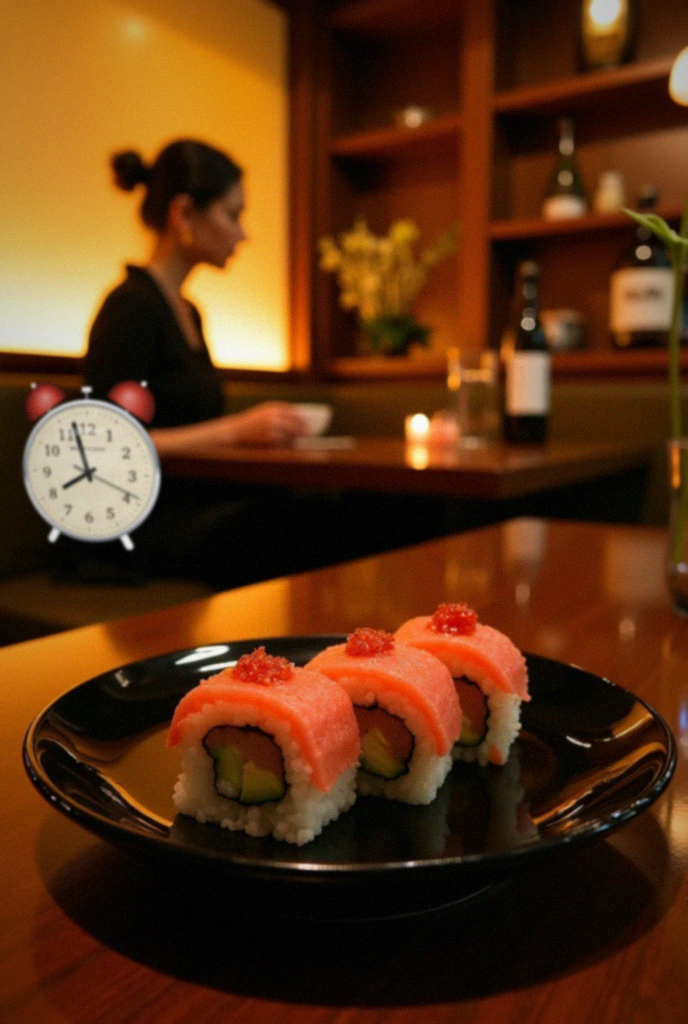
{"hour": 7, "minute": 57, "second": 19}
